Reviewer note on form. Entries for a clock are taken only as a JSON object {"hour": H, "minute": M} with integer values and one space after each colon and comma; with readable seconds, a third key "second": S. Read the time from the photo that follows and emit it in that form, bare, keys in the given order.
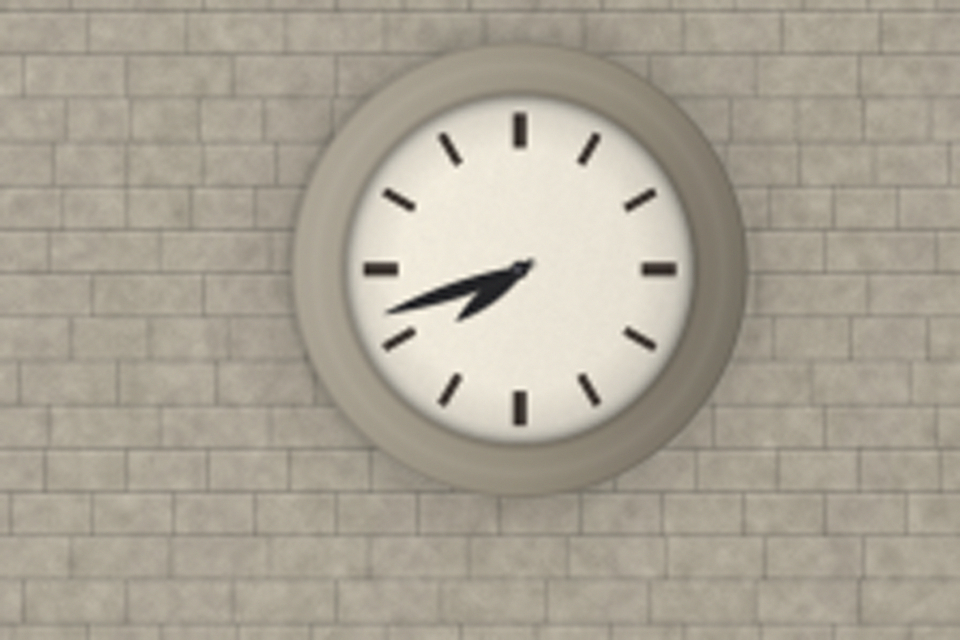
{"hour": 7, "minute": 42}
